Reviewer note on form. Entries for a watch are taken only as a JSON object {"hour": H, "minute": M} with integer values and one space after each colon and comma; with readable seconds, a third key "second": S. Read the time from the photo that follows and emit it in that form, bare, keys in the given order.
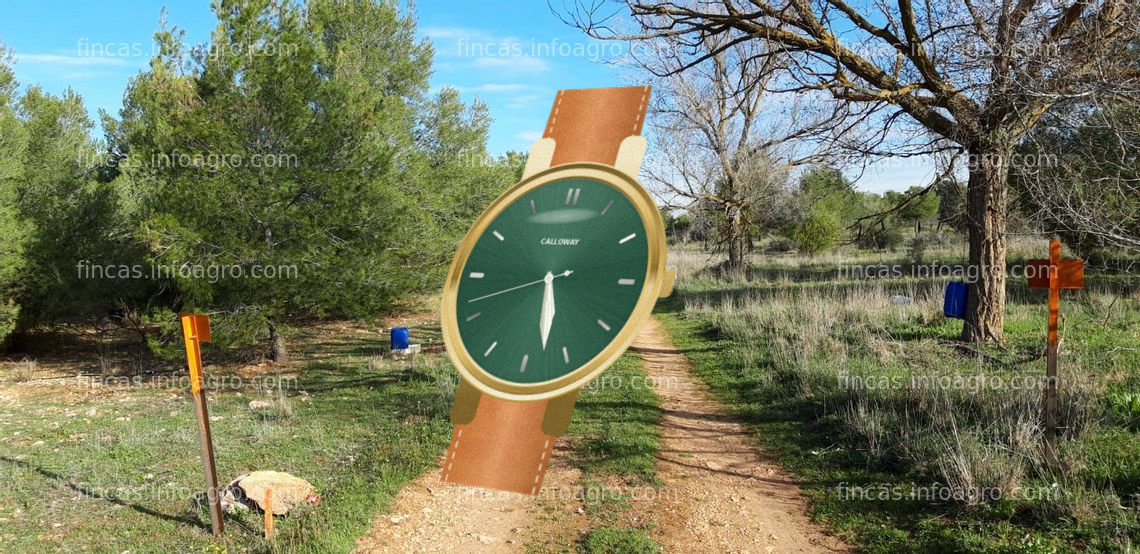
{"hour": 5, "minute": 27, "second": 42}
